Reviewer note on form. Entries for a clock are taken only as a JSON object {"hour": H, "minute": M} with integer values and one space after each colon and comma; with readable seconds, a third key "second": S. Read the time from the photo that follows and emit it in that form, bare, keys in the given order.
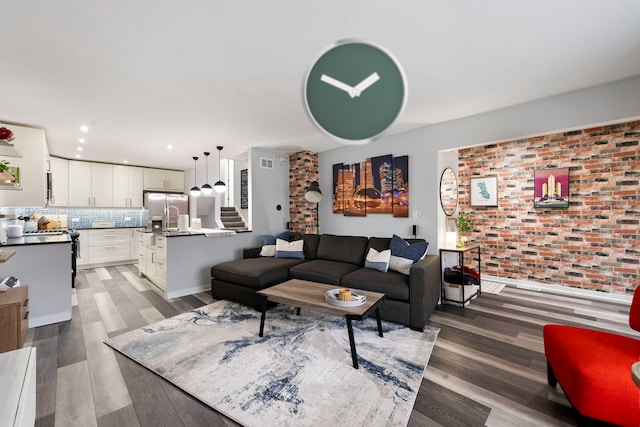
{"hour": 1, "minute": 49}
